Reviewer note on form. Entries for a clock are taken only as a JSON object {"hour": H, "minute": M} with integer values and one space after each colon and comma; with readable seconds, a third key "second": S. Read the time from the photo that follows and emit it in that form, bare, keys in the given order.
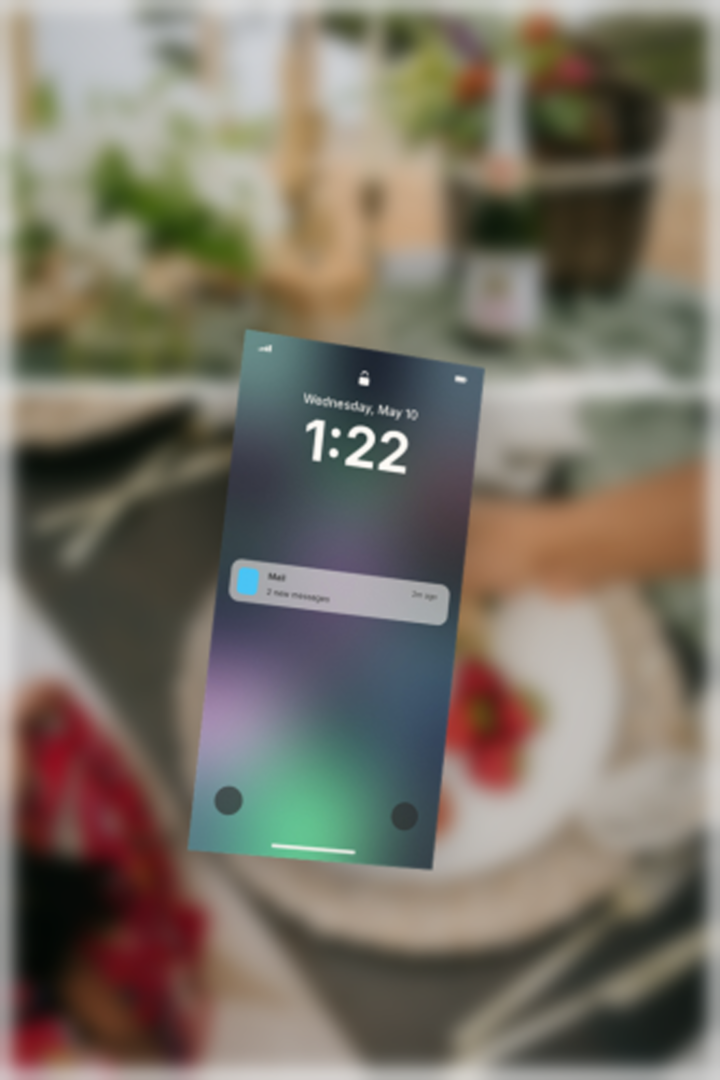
{"hour": 1, "minute": 22}
